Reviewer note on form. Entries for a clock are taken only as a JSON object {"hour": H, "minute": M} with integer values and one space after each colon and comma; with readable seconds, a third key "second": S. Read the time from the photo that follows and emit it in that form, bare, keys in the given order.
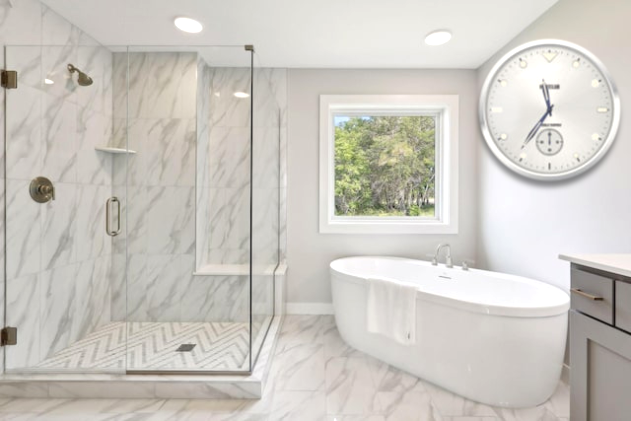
{"hour": 11, "minute": 36}
